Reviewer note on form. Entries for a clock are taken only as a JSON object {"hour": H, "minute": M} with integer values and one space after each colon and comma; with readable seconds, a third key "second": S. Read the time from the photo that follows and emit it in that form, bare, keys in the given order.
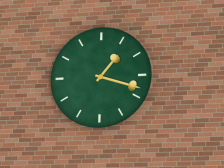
{"hour": 1, "minute": 18}
